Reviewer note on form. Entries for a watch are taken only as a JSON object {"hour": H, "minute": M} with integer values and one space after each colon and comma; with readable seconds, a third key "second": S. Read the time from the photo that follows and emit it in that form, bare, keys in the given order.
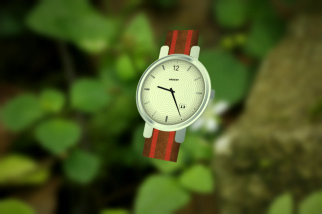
{"hour": 9, "minute": 25}
